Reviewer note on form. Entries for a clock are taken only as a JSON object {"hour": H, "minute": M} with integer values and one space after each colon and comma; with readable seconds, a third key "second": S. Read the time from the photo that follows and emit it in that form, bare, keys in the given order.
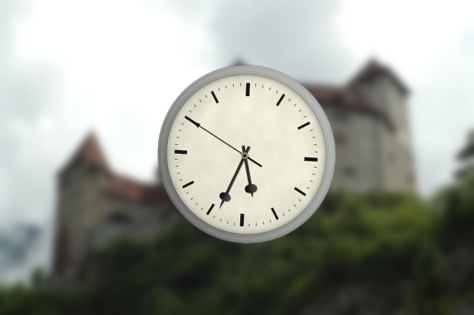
{"hour": 5, "minute": 33, "second": 50}
